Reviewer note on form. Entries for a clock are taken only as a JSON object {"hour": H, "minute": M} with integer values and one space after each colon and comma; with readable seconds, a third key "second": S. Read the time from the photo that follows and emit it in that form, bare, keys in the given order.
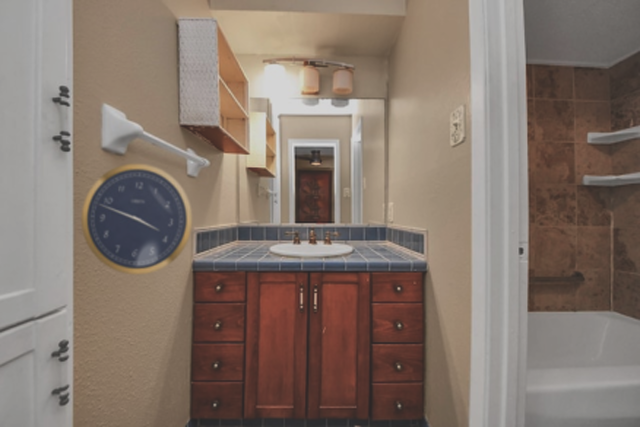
{"hour": 3, "minute": 48}
